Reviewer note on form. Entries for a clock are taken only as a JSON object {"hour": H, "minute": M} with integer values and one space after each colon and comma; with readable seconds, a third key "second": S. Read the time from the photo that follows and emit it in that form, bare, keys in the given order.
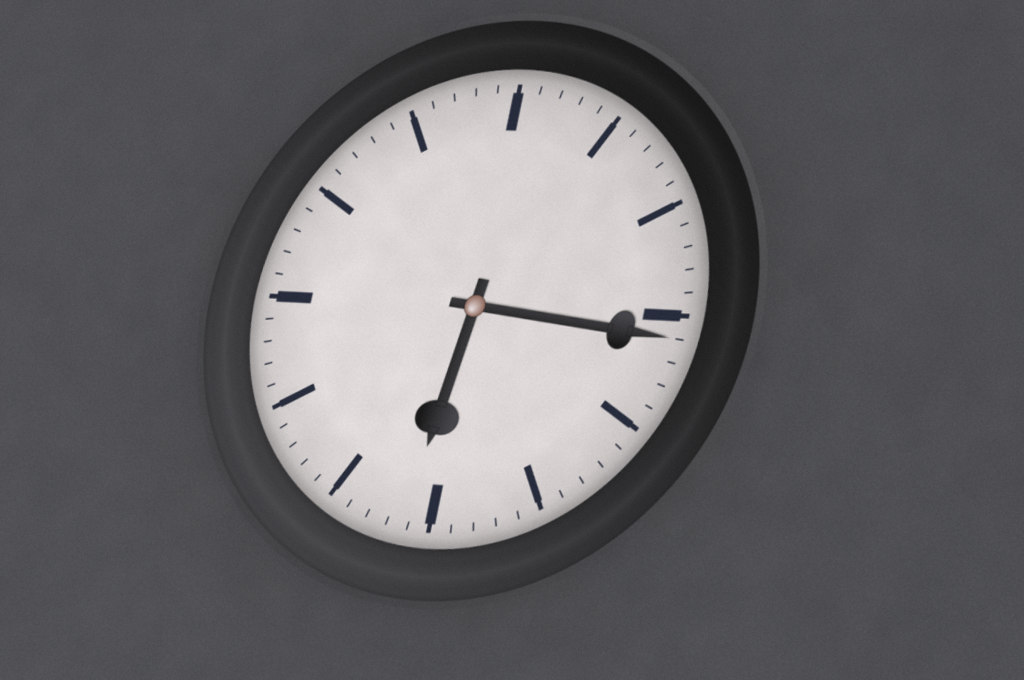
{"hour": 6, "minute": 16}
